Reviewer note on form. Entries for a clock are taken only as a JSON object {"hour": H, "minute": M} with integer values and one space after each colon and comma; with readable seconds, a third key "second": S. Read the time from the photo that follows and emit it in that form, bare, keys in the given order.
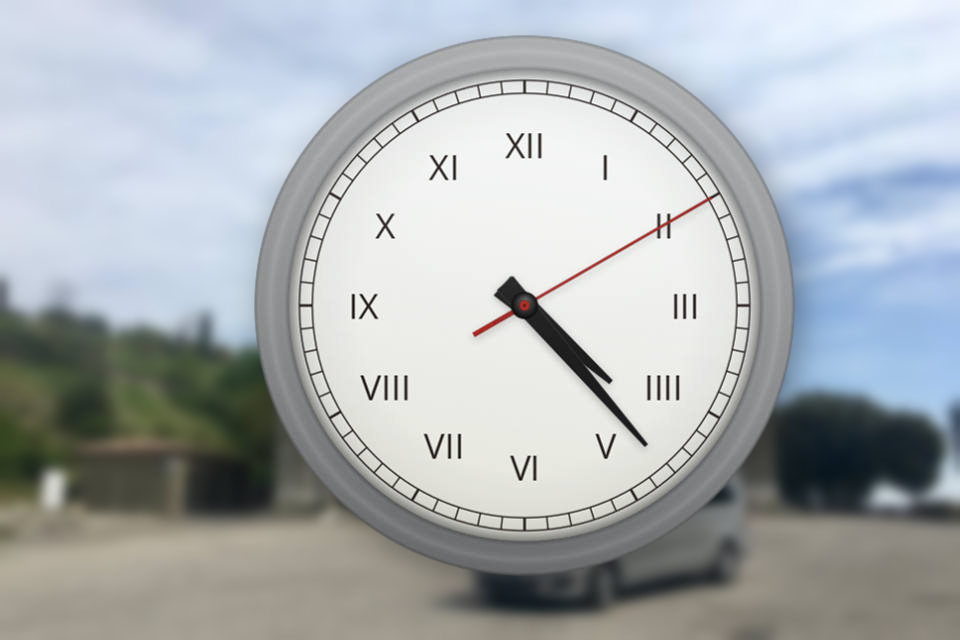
{"hour": 4, "minute": 23, "second": 10}
